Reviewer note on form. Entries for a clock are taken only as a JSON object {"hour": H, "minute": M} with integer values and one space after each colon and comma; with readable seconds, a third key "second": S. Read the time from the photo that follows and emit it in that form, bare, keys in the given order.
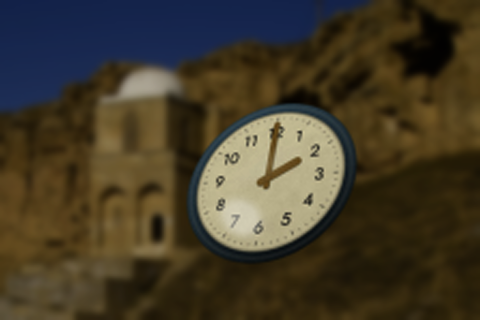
{"hour": 2, "minute": 0}
